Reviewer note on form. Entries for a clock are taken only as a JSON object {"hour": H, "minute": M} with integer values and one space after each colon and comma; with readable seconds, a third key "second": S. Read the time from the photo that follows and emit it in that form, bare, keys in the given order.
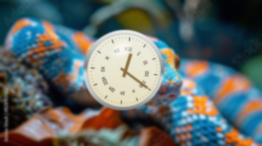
{"hour": 12, "minute": 20}
